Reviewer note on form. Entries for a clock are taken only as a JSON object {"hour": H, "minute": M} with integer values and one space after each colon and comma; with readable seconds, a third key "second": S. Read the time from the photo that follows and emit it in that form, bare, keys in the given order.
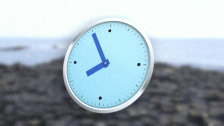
{"hour": 7, "minute": 55}
